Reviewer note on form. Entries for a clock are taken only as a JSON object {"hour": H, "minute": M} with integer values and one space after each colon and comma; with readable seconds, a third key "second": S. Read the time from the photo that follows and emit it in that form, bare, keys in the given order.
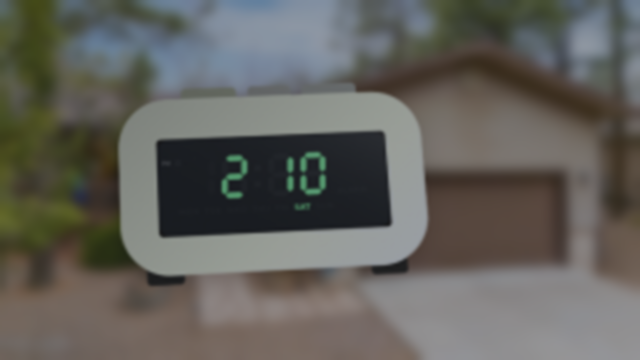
{"hour": 2, "minute": 10}
